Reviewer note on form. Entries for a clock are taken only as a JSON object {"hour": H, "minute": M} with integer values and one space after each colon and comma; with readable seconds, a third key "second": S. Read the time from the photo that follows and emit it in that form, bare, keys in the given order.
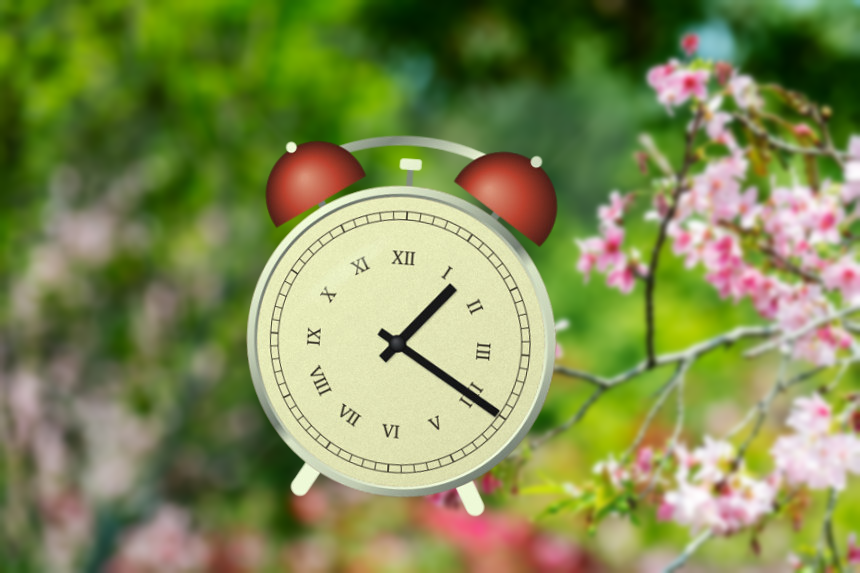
{"hour": 1, "minute": 20}
